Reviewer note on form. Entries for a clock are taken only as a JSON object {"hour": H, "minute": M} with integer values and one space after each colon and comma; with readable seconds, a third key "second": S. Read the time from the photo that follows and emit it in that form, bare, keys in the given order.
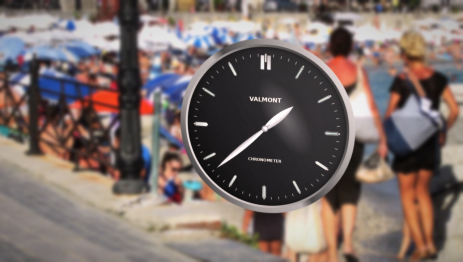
{"hour": 1, "minute": 38}
